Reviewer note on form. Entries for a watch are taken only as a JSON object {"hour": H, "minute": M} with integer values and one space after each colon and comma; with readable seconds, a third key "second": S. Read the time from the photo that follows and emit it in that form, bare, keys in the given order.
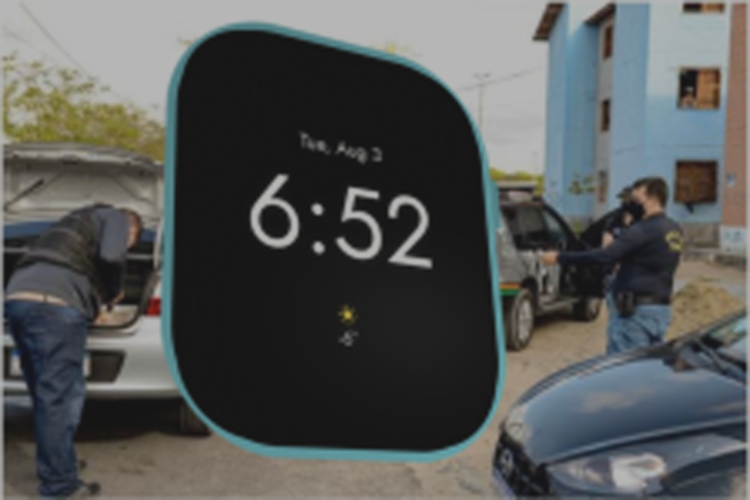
{"hour": 6, "minute": 52}
